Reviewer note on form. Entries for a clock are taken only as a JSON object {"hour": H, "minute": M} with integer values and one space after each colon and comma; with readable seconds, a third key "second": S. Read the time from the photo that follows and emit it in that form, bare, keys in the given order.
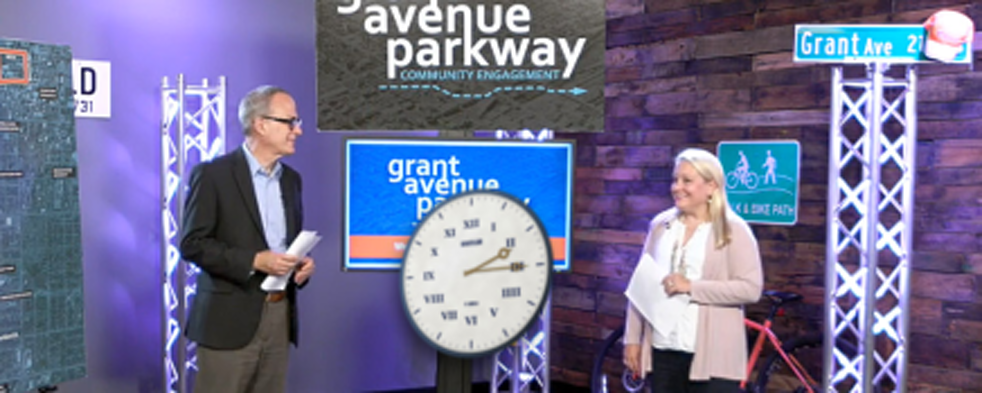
{"hour": 2, "minute": 15}
